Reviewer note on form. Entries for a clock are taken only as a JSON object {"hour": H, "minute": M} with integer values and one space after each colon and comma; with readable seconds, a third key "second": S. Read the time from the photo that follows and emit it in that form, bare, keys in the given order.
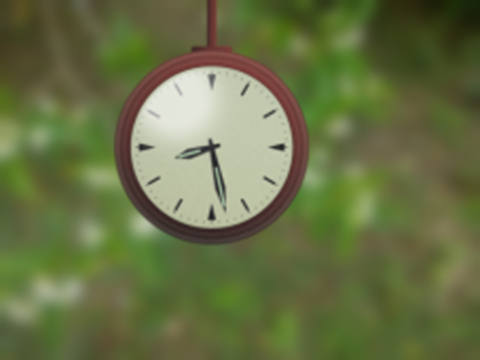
{"hour": 8, "minute": 28}
